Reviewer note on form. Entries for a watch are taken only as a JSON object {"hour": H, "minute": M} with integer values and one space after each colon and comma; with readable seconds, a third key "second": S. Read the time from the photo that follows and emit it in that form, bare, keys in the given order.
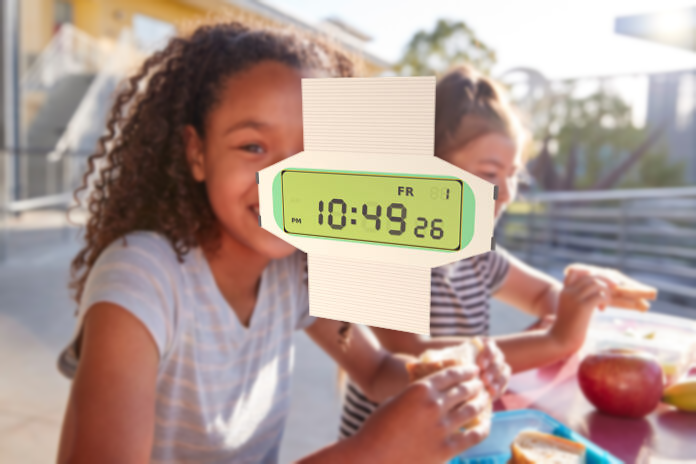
{"hour": 10, "minute": 49, "second": 26}
